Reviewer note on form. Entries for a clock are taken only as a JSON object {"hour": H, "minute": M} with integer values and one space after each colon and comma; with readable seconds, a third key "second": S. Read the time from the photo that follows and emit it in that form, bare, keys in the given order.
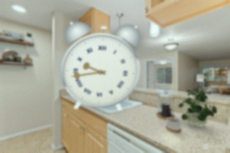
{"hour": 9, "minute": 43}
